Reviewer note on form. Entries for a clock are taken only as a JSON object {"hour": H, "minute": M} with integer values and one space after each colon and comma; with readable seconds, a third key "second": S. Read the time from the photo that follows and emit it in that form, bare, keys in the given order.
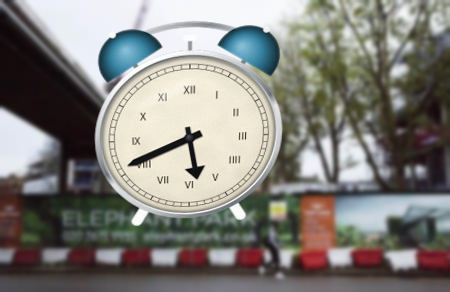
{"hour": 5, "minute": 41}
